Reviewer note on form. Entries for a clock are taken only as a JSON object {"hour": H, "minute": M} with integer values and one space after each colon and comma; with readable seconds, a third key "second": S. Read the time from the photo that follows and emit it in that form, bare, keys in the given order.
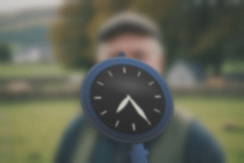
{"hour": 7, "minute": 25}
